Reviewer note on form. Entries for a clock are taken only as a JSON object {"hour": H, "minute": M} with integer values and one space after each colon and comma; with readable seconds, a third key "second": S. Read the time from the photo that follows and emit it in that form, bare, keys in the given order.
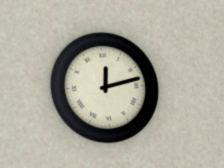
{"hour": 12, "minute": 13}
